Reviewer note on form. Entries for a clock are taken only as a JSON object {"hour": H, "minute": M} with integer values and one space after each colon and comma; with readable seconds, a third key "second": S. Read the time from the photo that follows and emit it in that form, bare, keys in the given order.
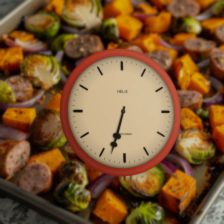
{"hour": 6, "minute": 33}
